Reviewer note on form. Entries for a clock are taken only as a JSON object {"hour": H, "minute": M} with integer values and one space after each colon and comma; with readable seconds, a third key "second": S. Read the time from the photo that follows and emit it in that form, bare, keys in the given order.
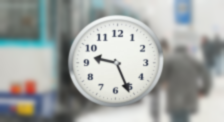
{"hour": 9, "minute": 26}
